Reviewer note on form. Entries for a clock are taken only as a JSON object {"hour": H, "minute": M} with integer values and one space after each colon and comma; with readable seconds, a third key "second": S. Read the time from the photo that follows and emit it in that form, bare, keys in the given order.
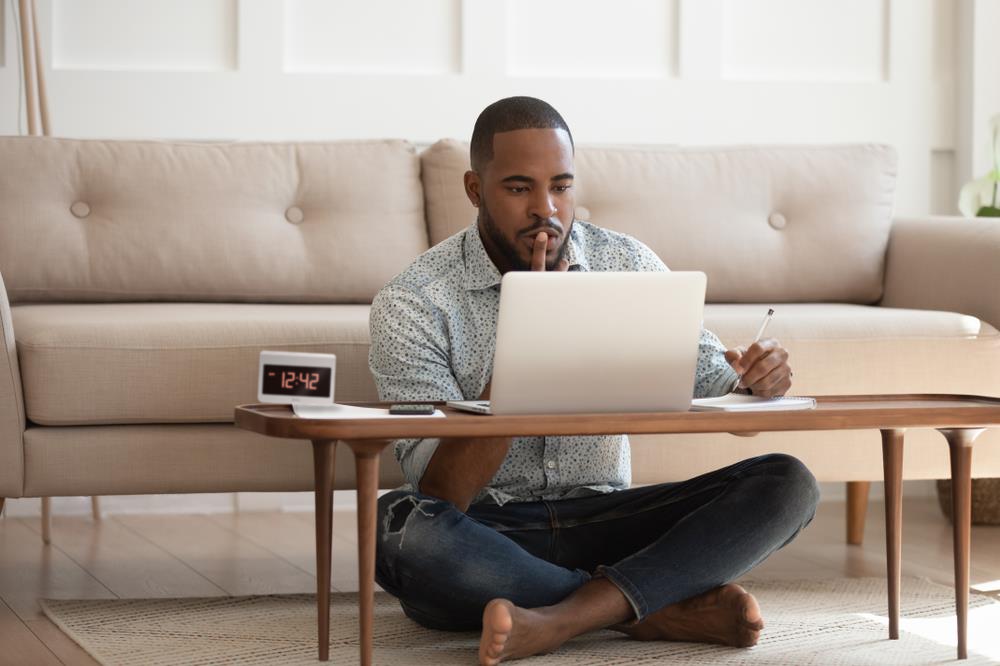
{"hour": 12, "minute": 42}
